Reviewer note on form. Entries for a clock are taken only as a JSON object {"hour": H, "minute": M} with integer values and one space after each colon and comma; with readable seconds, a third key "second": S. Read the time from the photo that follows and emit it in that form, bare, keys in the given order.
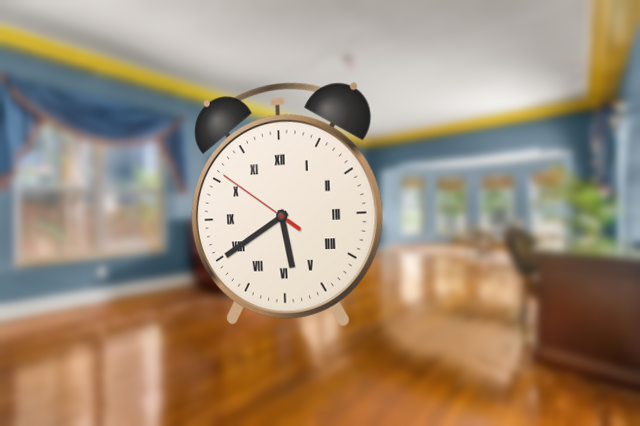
{"hour": 5, "minute": 39, "second": 51}
